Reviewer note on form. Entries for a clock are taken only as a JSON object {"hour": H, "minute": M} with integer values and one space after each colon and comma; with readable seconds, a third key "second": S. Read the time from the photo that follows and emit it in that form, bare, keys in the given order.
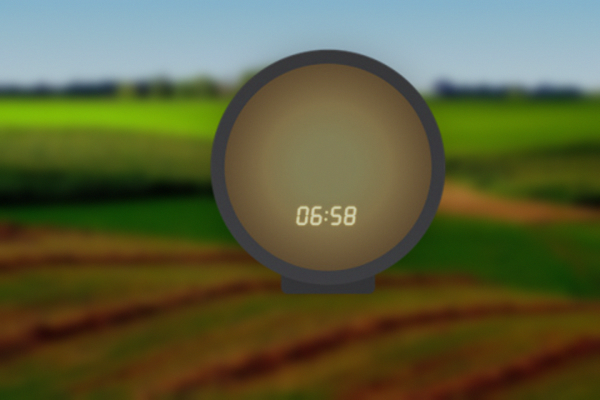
{"hour": 6, "minute": 58}
